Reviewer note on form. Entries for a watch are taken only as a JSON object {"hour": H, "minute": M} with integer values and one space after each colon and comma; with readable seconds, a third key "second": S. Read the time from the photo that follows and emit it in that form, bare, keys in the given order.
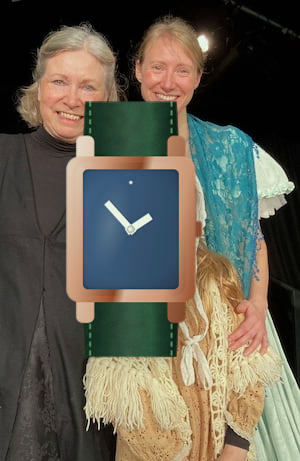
{"hour": 1, "minute": 53}
